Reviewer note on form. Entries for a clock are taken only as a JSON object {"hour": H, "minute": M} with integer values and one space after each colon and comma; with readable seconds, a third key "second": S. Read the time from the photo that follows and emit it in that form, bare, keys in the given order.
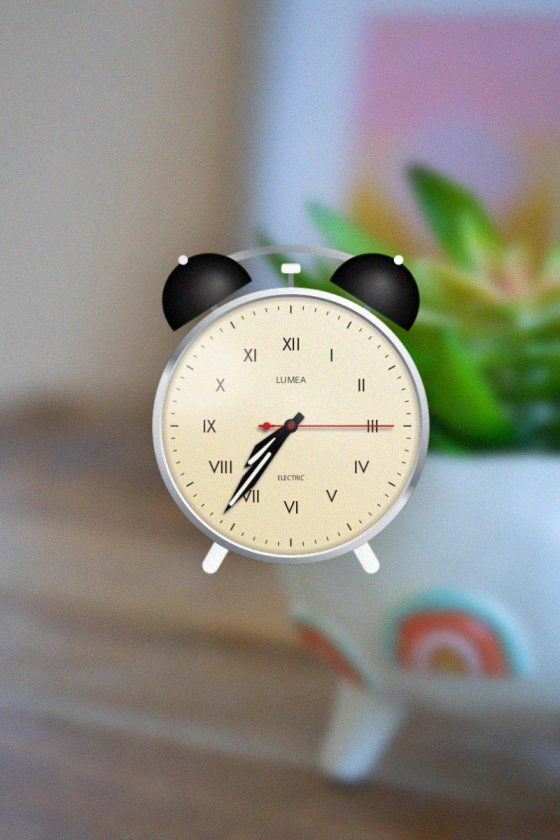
{"hour": 7, "minute": 36, "second": 15}
